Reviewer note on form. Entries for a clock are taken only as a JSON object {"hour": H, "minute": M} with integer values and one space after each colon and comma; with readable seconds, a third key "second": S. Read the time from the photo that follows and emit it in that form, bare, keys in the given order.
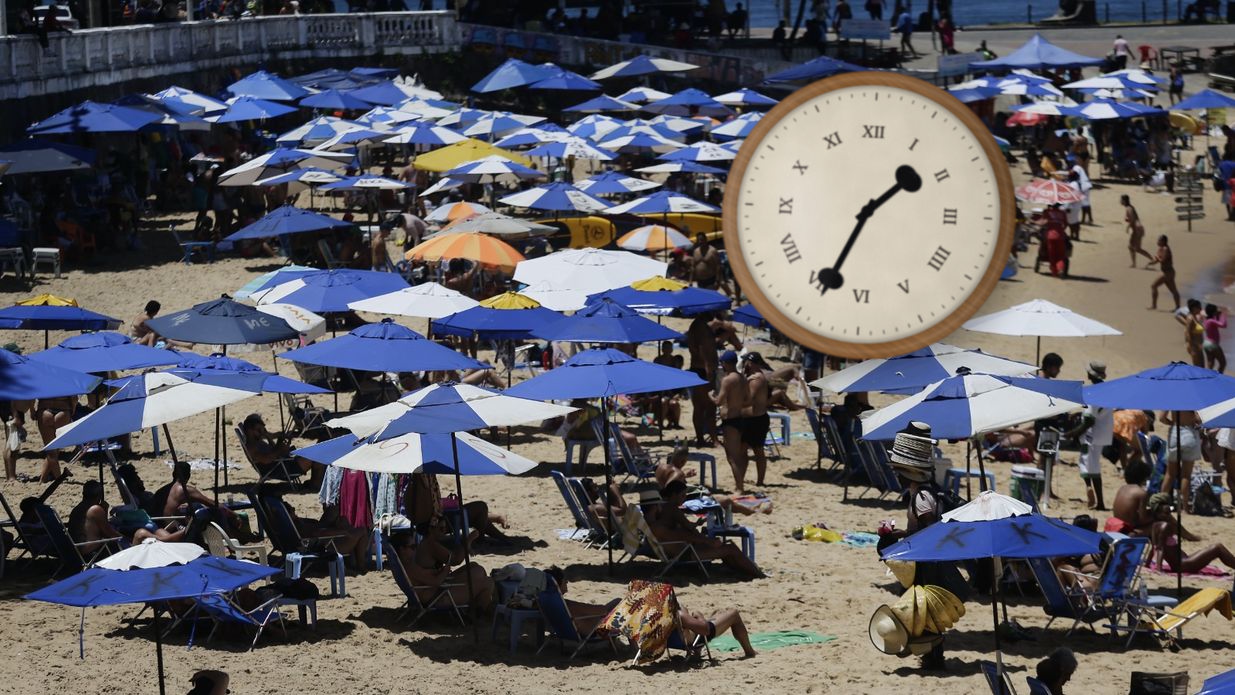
{"hour": 1, "minute": 34}
